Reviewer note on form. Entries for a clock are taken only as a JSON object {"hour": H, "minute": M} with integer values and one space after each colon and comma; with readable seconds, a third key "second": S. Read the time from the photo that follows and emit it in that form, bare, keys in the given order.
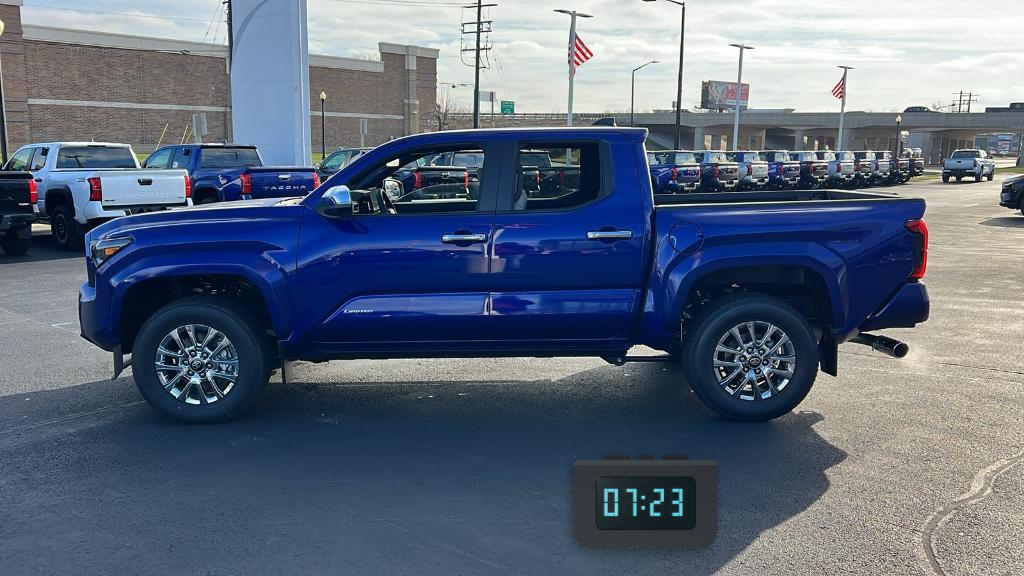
{"hour": 7, "minute": 23}
